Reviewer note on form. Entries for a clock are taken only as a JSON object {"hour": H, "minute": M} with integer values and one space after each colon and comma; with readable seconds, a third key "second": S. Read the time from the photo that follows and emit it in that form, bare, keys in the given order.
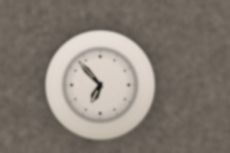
{"hour": 6, "minute": 53}
